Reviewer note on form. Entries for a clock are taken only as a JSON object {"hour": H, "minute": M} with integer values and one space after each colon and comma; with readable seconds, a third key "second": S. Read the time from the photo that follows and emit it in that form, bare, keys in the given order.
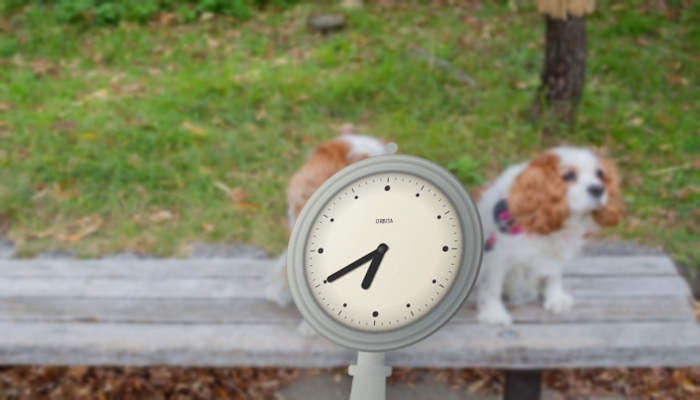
{"hour": 6, "minute": 40}
